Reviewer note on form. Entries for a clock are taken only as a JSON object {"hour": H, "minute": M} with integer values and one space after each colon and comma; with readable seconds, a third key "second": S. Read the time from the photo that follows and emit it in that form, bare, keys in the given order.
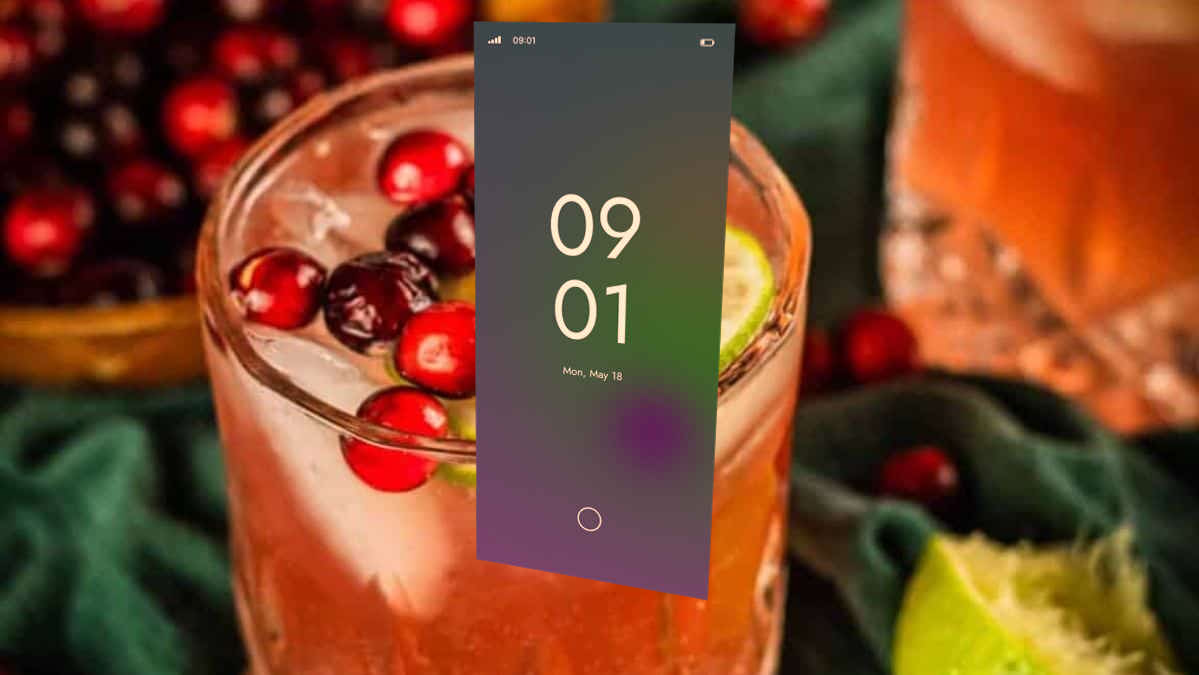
{"hour": 9, "minute": 1}
